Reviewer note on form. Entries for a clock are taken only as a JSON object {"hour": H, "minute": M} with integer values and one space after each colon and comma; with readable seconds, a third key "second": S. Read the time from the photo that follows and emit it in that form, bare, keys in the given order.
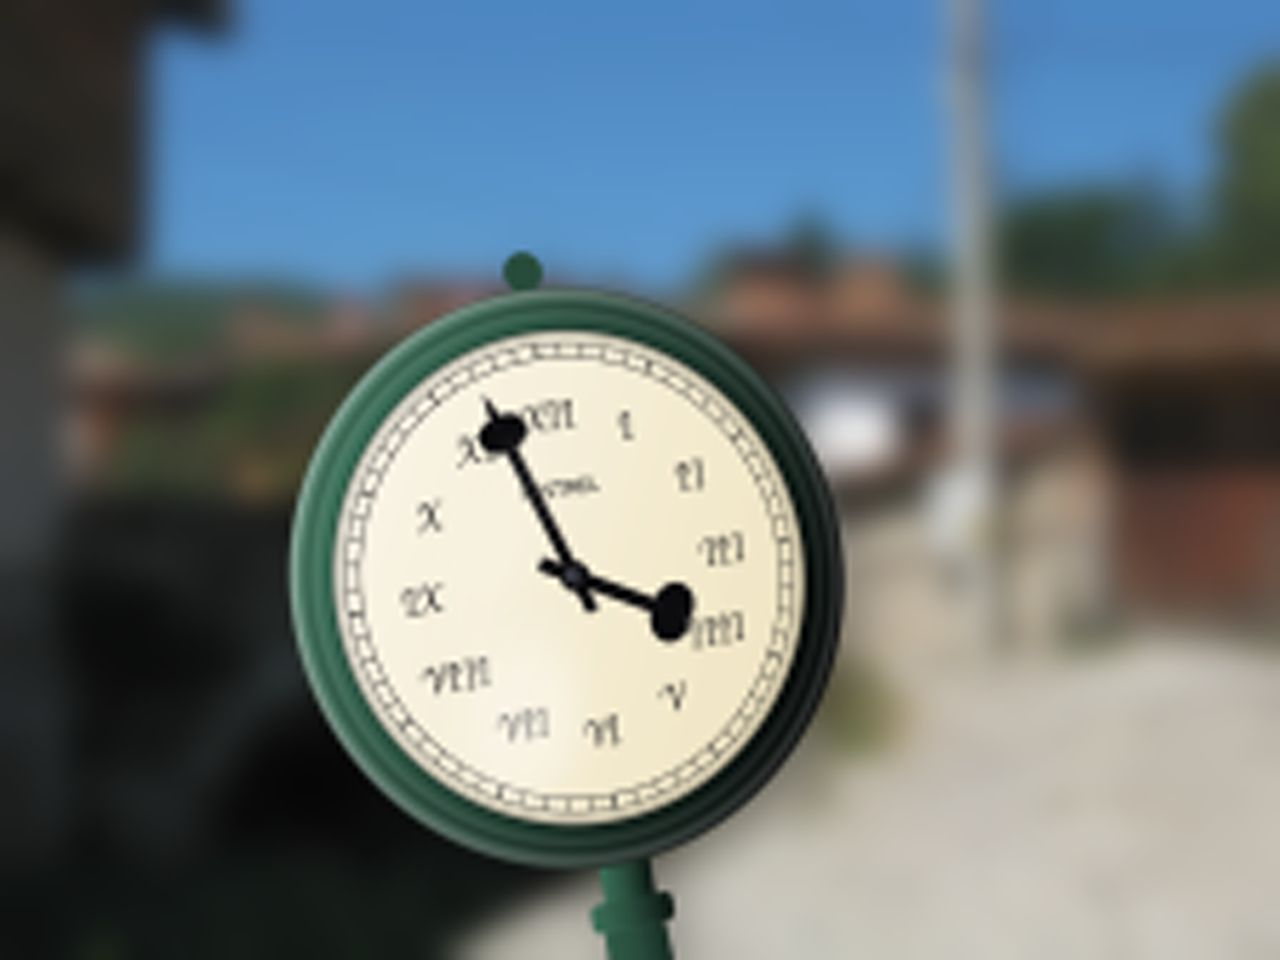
{"hour": 3, "minute": 57}
